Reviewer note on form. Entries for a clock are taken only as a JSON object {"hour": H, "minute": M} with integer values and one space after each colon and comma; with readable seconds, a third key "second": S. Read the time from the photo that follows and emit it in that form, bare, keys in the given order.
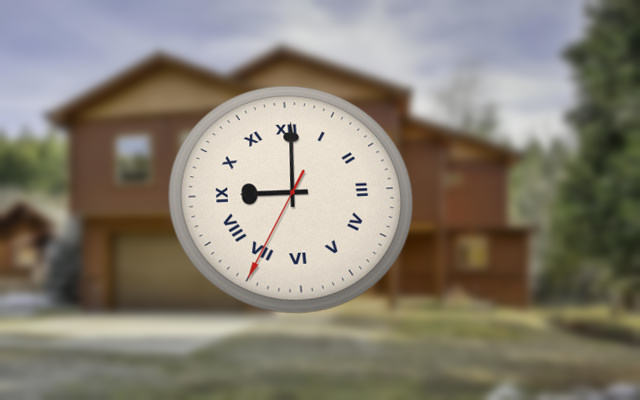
{"hour": 9, "minute": 0, "second": 35}
